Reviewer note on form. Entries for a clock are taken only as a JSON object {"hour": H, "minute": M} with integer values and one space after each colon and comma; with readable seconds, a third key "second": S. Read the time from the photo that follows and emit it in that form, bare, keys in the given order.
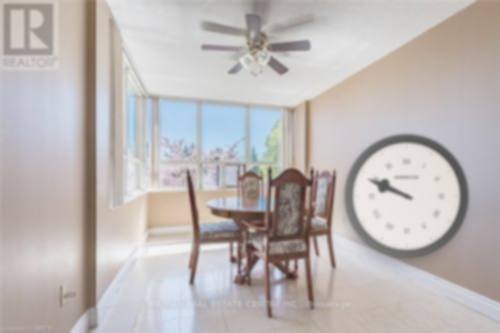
{"hour": 9, "minute": 49}
